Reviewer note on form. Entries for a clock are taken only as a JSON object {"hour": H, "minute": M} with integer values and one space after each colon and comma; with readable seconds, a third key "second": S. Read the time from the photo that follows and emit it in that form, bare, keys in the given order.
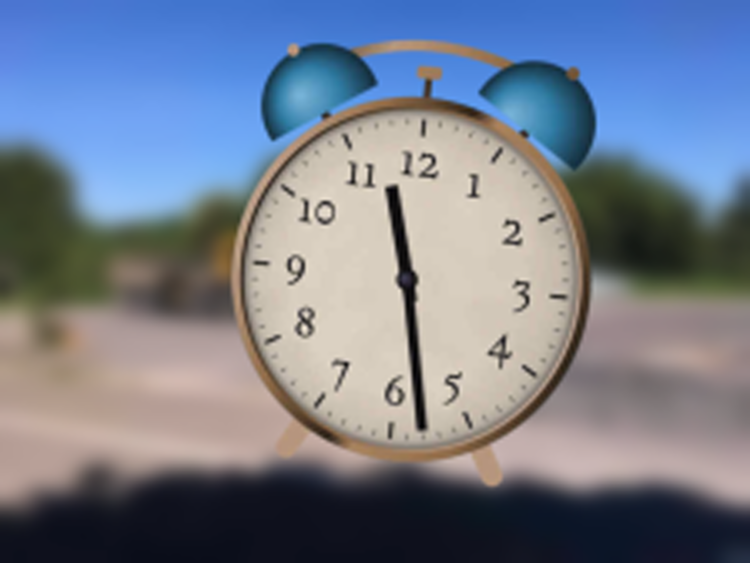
{"hour": 11, "minute": 28}
